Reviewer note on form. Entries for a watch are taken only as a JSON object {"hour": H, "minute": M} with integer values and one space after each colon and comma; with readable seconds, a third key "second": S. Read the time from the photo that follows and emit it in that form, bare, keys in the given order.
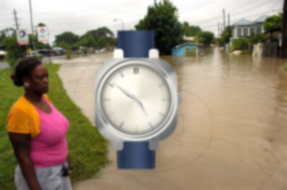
{"hour": 4, "minute": 51}
